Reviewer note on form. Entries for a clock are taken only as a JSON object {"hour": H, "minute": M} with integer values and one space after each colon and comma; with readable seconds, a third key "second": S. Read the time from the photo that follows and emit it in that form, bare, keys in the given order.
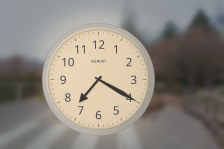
{"hour": 7, "minute": 20}
